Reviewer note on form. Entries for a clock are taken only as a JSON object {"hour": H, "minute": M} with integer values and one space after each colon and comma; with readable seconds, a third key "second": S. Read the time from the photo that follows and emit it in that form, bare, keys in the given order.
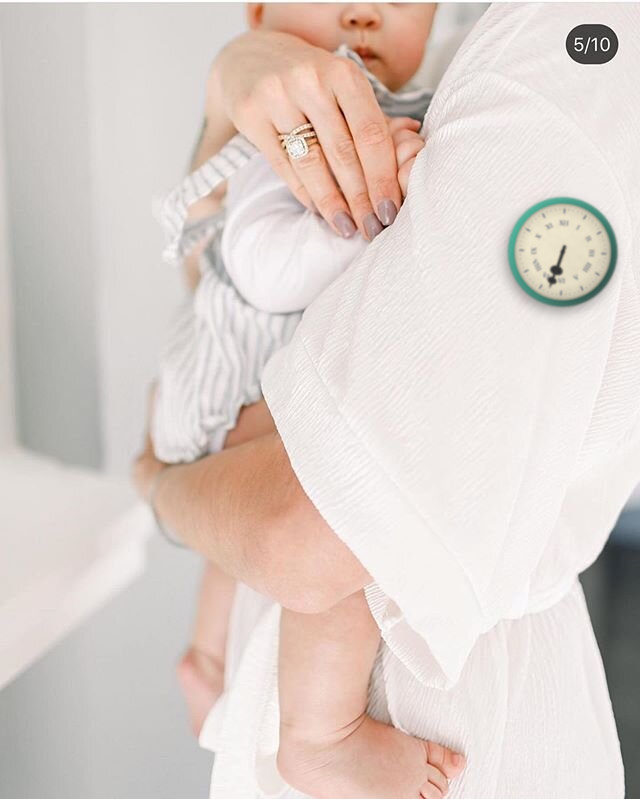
{"hour": 6, "minute": 33}
